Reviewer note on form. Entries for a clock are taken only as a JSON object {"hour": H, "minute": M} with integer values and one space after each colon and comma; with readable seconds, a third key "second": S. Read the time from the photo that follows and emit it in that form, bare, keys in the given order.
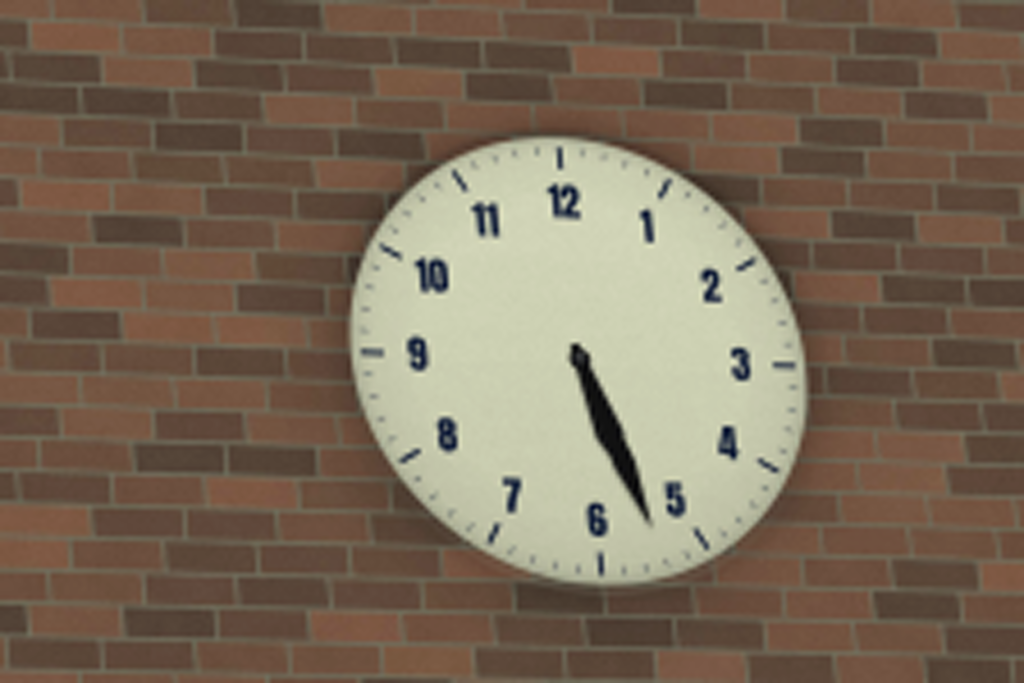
{"hour": 5, "minute": 27}
